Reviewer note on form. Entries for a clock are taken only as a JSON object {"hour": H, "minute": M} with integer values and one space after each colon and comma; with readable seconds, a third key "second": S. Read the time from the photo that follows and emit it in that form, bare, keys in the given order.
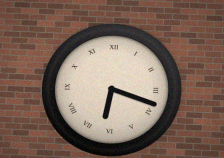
{"hour": 6, "minute": 18}
